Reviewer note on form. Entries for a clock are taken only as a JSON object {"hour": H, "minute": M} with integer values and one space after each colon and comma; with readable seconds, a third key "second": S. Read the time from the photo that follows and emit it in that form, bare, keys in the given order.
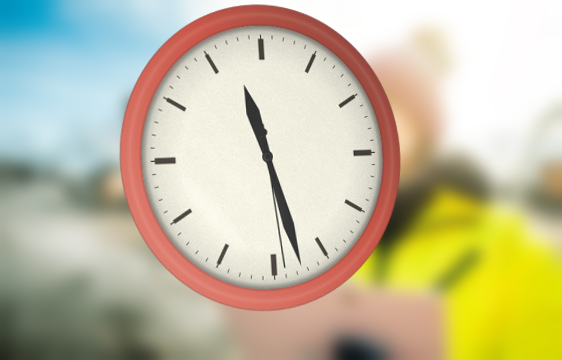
{"hour": 11, "minute": 27, "second": 29}
